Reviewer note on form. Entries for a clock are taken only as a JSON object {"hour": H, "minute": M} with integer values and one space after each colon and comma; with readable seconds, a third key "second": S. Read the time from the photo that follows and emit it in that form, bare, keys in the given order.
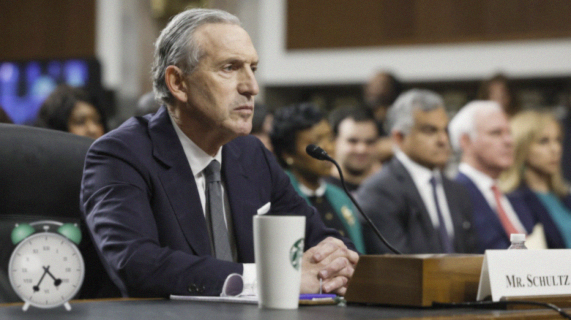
{"hour": 4, "minute": 35}
